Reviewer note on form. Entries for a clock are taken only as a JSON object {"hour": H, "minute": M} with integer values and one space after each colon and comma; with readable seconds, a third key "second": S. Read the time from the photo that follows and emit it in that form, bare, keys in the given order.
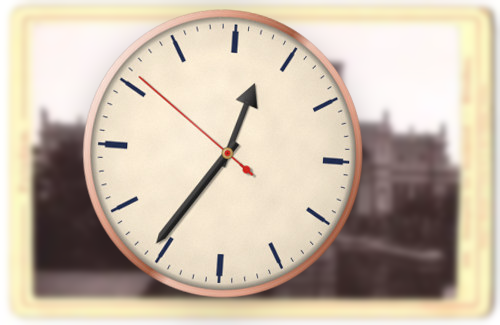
{"hour": 12, "minute": 35, "second": 51}
